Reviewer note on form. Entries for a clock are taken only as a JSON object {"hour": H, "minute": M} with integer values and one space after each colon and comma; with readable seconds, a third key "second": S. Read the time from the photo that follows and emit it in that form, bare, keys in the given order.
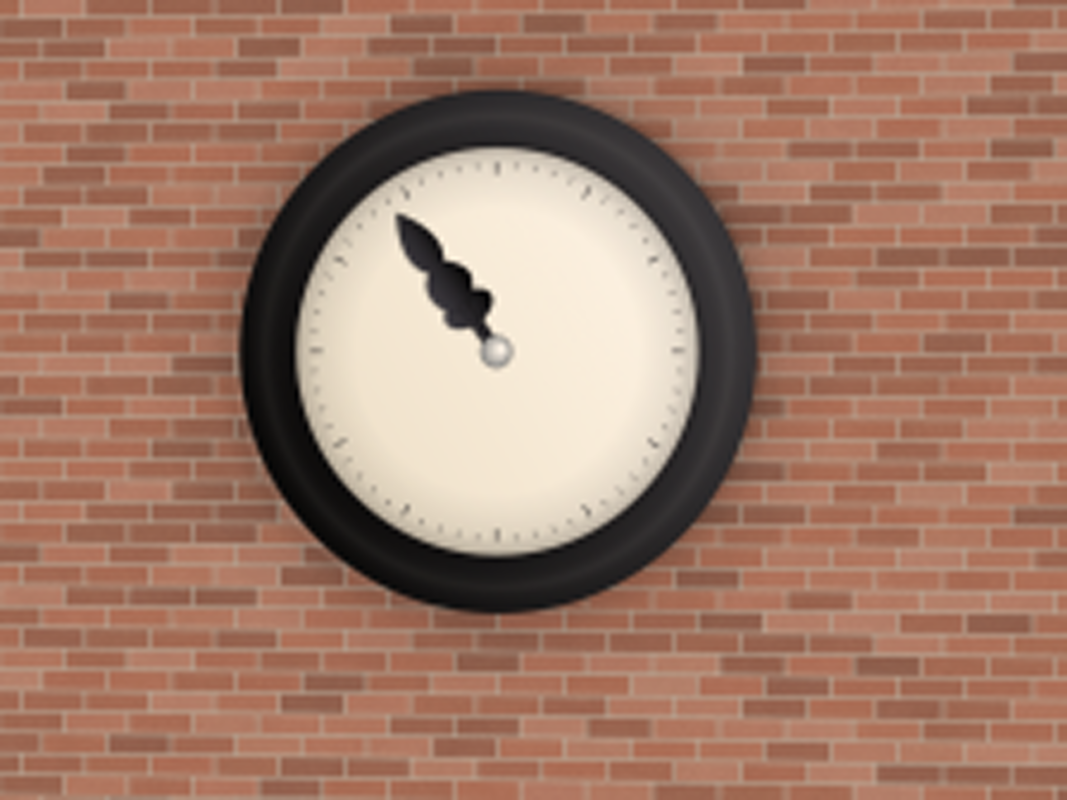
{"hour": 10, "minute": 54}
